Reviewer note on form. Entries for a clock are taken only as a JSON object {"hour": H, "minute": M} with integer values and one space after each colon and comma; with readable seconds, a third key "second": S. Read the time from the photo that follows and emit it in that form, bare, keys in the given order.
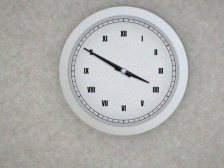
{"hour": 3, "minute": 50}
